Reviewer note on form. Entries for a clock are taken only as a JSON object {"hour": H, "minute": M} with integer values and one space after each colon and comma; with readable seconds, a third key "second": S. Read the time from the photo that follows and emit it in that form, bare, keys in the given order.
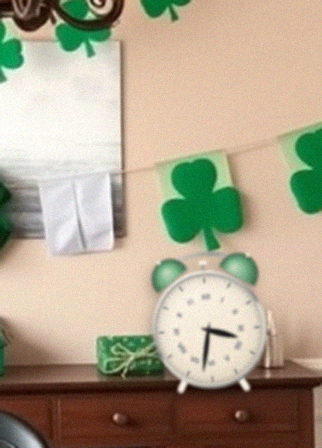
{"hour": 3, "minute": 32}
